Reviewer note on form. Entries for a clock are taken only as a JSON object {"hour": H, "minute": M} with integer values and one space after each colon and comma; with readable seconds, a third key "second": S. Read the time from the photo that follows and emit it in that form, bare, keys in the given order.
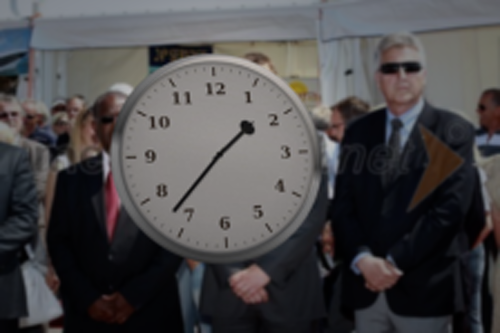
{"hour": 1, "minute": 37}
